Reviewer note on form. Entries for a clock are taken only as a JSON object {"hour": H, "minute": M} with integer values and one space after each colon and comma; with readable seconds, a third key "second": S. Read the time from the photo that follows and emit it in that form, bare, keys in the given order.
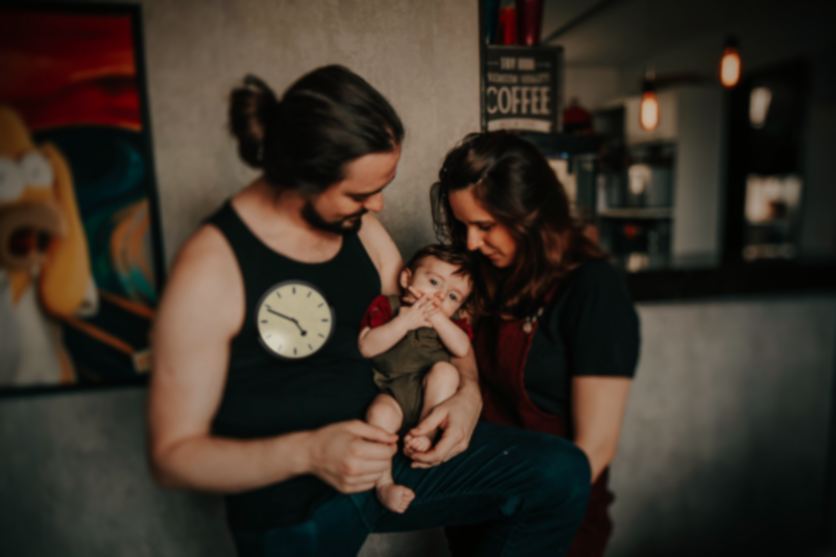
{"hour": 4, "minute": 49}
